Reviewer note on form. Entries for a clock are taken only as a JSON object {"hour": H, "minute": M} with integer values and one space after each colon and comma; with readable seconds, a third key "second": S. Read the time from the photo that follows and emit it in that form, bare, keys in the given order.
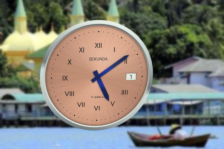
{"hour": 5, "minute": 9}
